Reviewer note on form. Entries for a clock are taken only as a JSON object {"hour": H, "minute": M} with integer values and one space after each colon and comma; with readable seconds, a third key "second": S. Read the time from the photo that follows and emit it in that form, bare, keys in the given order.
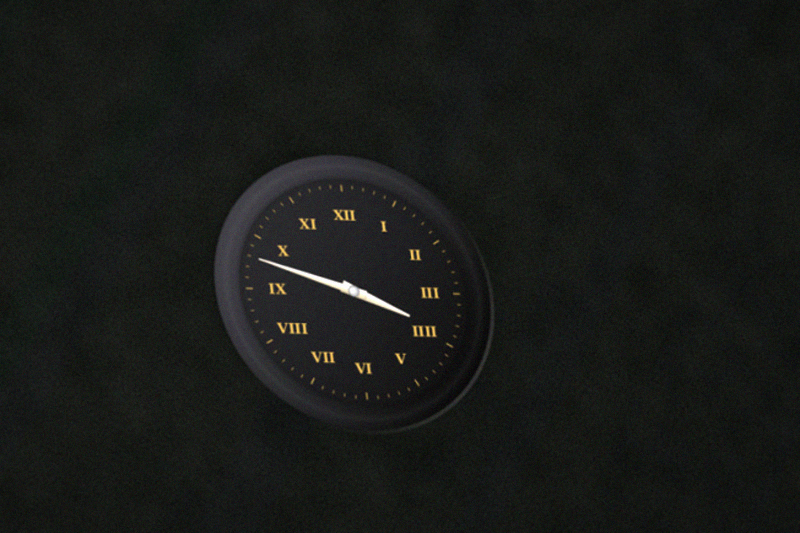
{"hour": 3, "minute": 48}
